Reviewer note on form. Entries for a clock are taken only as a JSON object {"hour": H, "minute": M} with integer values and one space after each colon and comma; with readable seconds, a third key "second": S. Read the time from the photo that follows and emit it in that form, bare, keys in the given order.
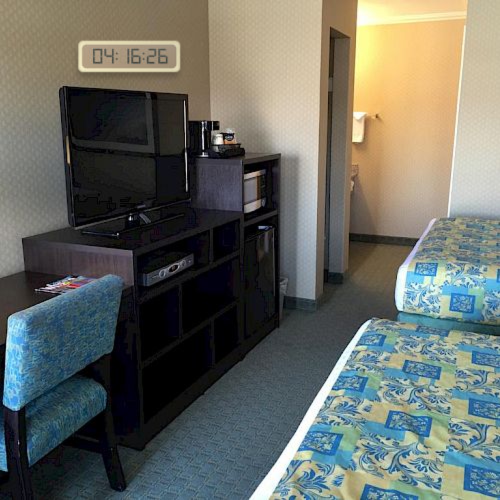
{"hour": 4, "minute": 16, "second": 26}
